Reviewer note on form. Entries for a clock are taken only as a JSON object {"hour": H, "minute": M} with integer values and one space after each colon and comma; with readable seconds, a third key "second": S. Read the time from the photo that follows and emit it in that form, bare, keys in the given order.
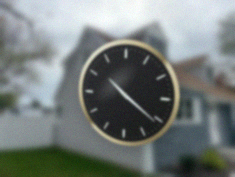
{"hour": 10, "minute": 21}
